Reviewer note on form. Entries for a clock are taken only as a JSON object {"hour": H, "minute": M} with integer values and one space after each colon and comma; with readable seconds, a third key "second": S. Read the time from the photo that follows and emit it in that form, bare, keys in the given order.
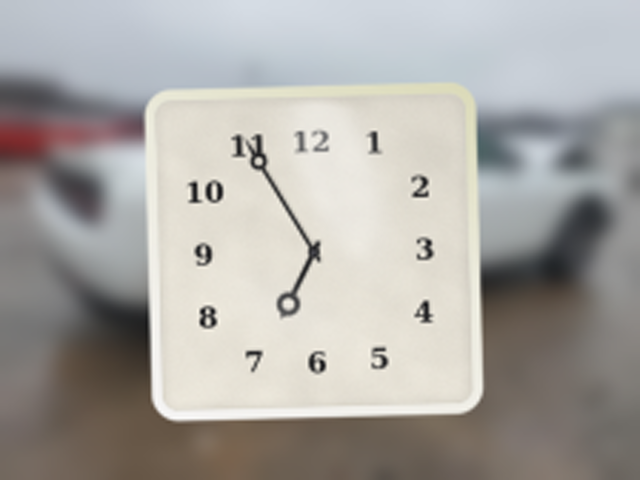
{"hour": 6, "minute": 55}
